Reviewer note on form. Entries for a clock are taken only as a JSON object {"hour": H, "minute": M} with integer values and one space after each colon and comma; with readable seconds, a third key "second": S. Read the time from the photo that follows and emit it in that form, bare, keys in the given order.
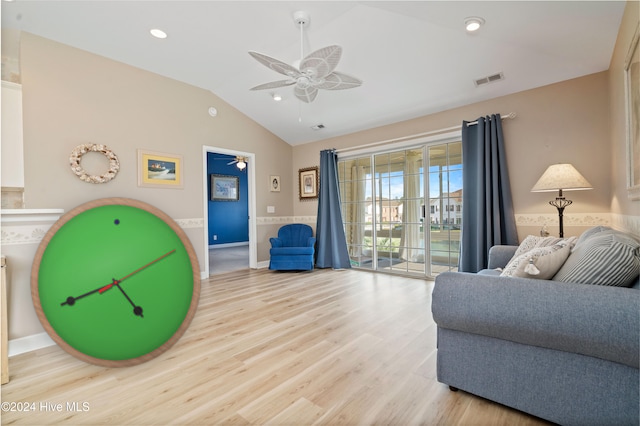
{"hour": 4, "minute": 41, "second": 10}
